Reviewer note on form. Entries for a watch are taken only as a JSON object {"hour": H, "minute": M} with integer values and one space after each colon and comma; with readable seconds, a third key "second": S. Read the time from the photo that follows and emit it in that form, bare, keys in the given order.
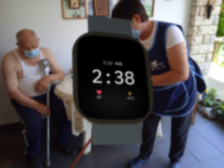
{"hour": 2, "minute": 38}
